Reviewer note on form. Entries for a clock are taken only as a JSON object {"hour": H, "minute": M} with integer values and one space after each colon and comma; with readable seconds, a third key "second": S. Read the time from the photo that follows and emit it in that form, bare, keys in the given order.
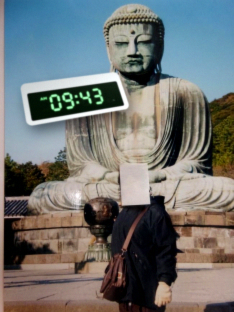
{"hour": 9, "minute": 43}
